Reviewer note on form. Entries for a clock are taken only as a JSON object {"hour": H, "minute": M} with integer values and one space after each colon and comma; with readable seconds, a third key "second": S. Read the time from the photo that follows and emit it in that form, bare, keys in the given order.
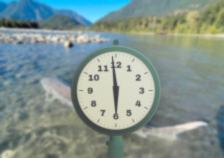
{"hour": 5, "minute": 59}
